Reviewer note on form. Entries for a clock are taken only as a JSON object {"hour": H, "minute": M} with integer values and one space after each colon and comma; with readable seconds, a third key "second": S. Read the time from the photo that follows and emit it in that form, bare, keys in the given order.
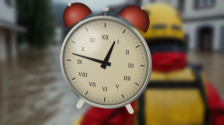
{"hour": 12, "minute": 47}
